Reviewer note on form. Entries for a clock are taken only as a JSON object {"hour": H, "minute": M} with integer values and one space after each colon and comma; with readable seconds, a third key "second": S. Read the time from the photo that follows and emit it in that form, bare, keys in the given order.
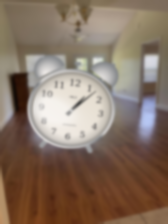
{"hour": 1, "minute": 7}
